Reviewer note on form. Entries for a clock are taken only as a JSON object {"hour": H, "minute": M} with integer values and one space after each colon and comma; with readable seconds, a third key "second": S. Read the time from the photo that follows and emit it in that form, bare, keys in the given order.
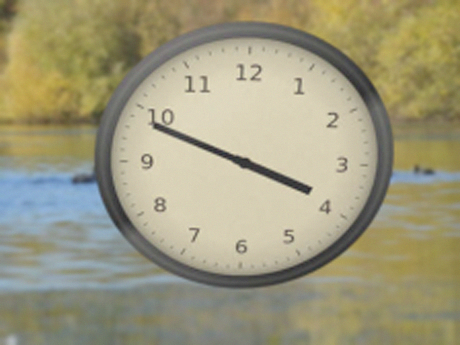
{"hour": 3, "minute": 49}
